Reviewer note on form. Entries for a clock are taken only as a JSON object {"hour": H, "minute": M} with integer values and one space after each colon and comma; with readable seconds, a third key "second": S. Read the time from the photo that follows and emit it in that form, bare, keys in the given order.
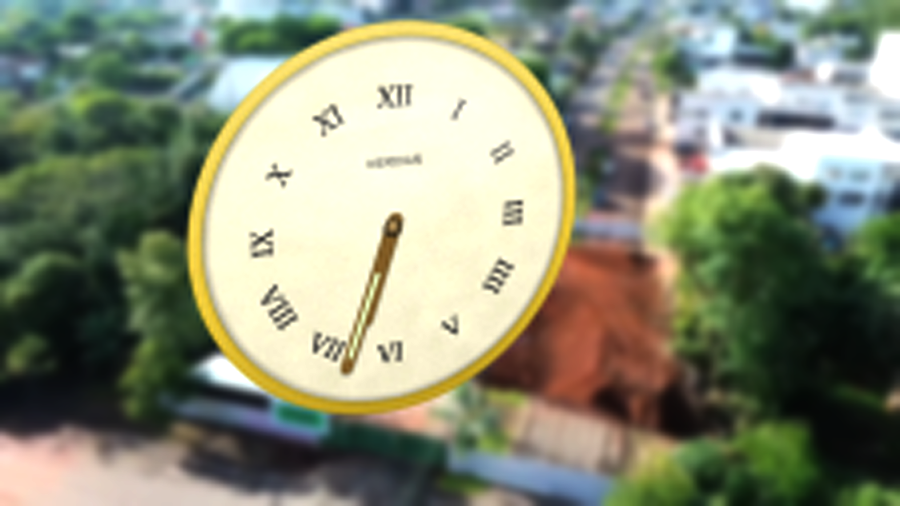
{"hour": 6, "minute": 33}
